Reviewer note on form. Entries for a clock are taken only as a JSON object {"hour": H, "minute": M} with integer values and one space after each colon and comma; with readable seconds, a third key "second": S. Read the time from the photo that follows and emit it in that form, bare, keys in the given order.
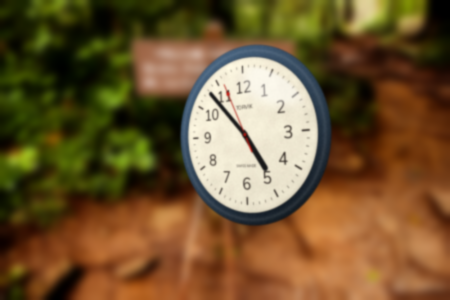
{"hour": 4, "minute": 52, "second": 56}
